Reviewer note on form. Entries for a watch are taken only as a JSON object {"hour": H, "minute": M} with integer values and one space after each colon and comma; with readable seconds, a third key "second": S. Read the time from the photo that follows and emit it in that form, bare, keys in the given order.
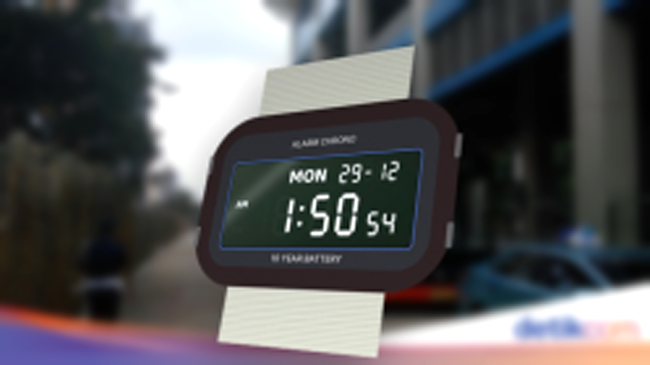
{"hour": 1, "minute": 50, "second": 54}
